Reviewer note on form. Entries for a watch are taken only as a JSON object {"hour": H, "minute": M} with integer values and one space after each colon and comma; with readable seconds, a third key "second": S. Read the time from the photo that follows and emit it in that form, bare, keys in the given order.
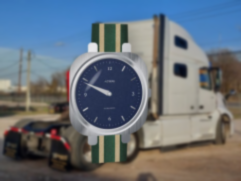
{"hour": 9, "minute": 49}
